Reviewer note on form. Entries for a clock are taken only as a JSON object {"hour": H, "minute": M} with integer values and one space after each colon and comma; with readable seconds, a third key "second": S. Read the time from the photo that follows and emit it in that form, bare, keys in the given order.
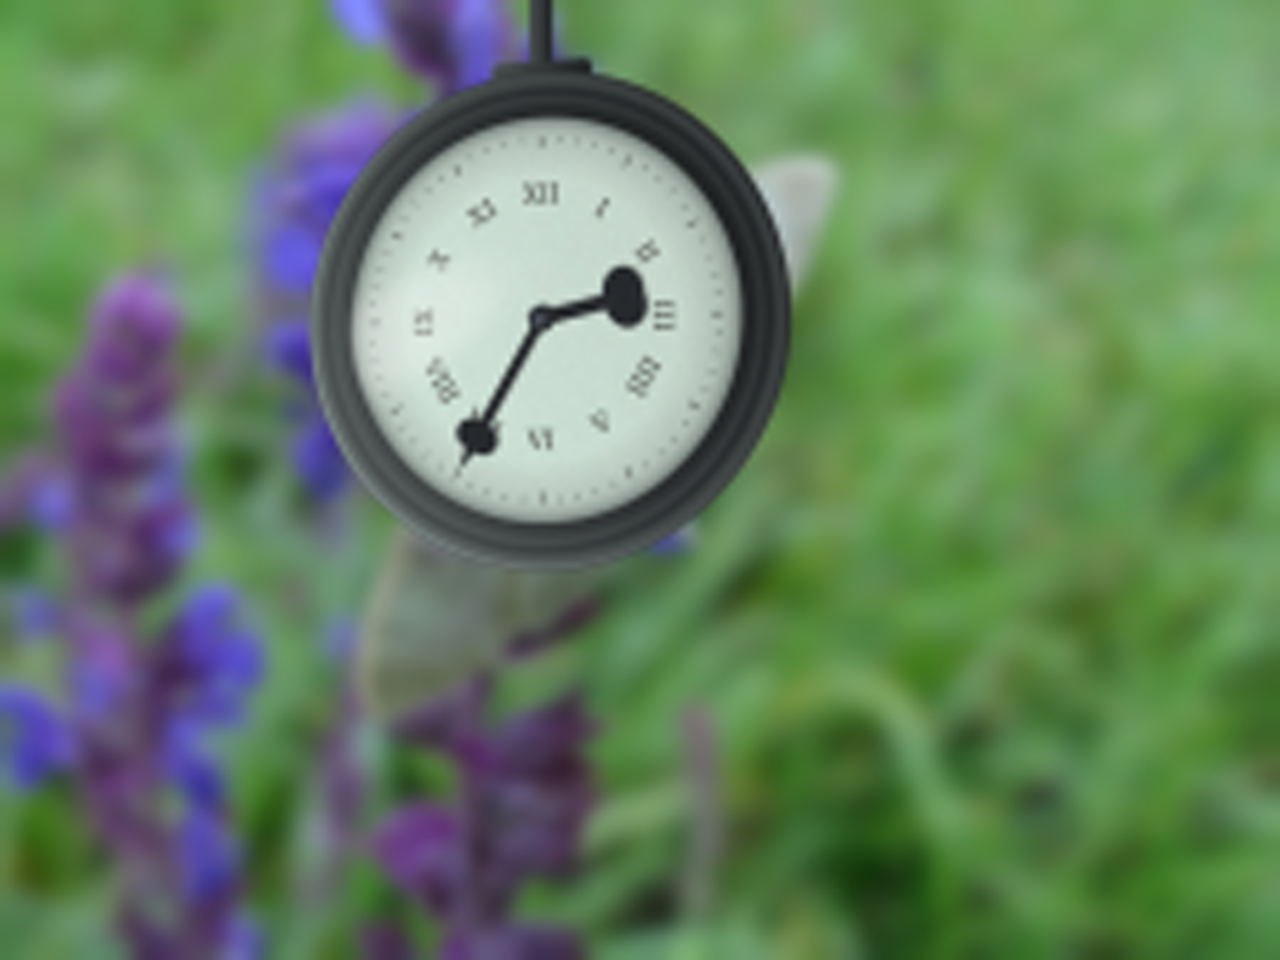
{"hour": 2, "minute": 35}
